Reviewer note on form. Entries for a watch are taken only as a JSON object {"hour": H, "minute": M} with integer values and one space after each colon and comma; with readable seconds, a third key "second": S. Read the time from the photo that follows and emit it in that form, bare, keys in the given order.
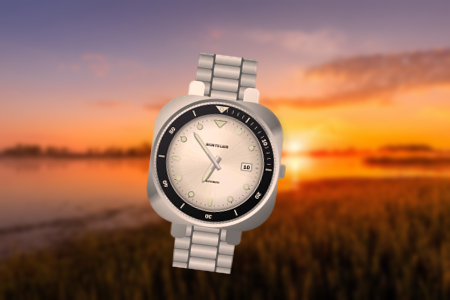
{"hour": 6, "minute": 53}
